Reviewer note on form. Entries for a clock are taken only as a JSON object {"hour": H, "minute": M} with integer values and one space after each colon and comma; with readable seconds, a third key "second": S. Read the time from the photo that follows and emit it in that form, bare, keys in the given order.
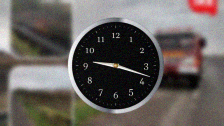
{"hour": 9, "minute": 18}
